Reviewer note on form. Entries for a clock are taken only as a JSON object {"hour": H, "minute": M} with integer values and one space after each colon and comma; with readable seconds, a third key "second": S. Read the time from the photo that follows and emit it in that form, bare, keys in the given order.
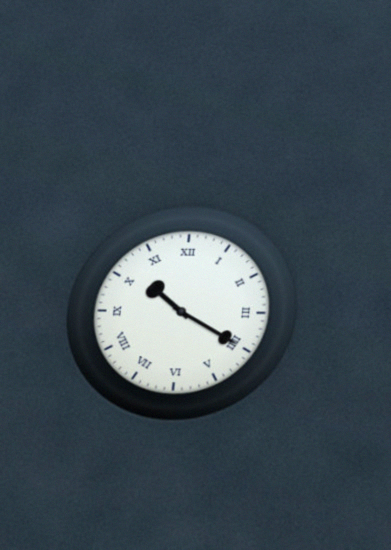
{"hour": 10, "minute": 20}
